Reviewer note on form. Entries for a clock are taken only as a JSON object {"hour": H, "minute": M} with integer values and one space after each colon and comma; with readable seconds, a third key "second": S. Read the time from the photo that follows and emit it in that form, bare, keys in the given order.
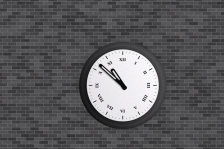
{"hour": 10, "minute": 52}
